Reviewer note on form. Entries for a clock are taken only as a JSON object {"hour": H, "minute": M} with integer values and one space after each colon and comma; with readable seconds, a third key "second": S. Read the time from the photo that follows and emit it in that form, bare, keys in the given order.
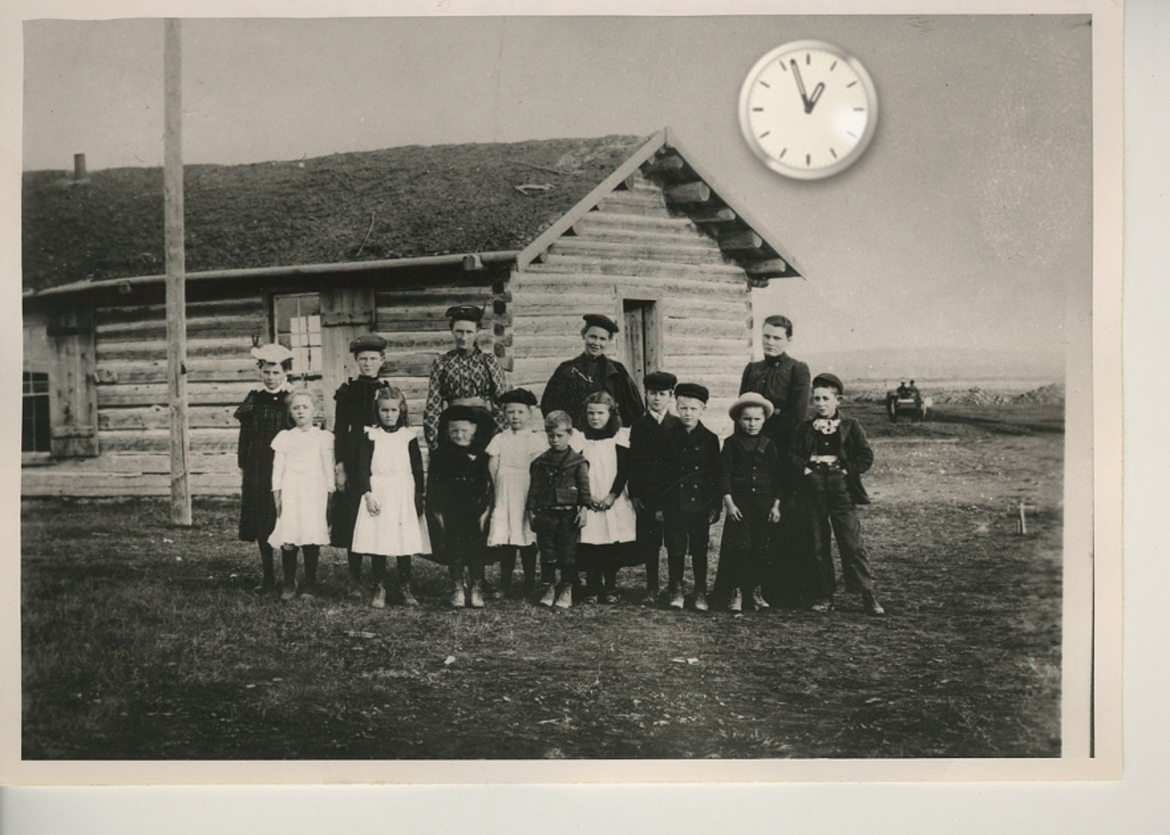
{"hour": 12, "minute": 57}
